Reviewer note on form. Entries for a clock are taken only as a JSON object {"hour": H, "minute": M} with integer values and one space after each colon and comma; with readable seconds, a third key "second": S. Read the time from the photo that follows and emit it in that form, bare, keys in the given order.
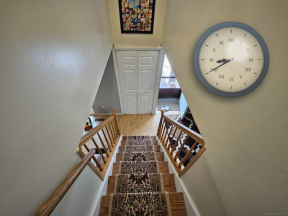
{"hour": 8, "minute": 40}
